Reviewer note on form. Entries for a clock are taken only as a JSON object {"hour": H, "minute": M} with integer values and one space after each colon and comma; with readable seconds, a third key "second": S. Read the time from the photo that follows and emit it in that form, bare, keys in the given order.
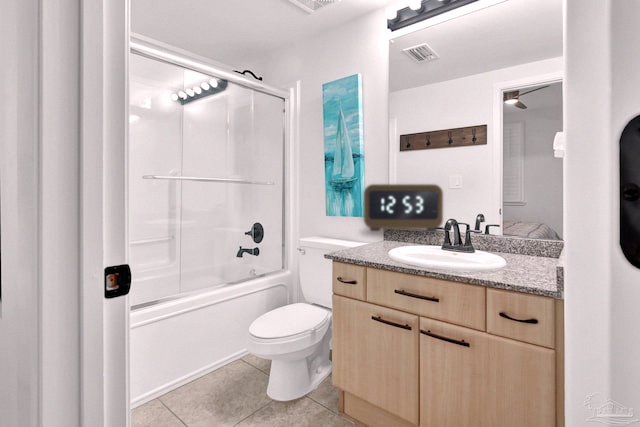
{"hour": 12, "minute": 53}
